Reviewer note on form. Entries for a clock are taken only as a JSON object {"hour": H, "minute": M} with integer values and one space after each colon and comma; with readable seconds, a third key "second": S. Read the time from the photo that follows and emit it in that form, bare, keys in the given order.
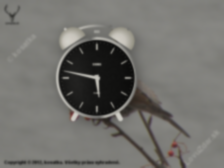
{"hour": 5, "minute": 47}
